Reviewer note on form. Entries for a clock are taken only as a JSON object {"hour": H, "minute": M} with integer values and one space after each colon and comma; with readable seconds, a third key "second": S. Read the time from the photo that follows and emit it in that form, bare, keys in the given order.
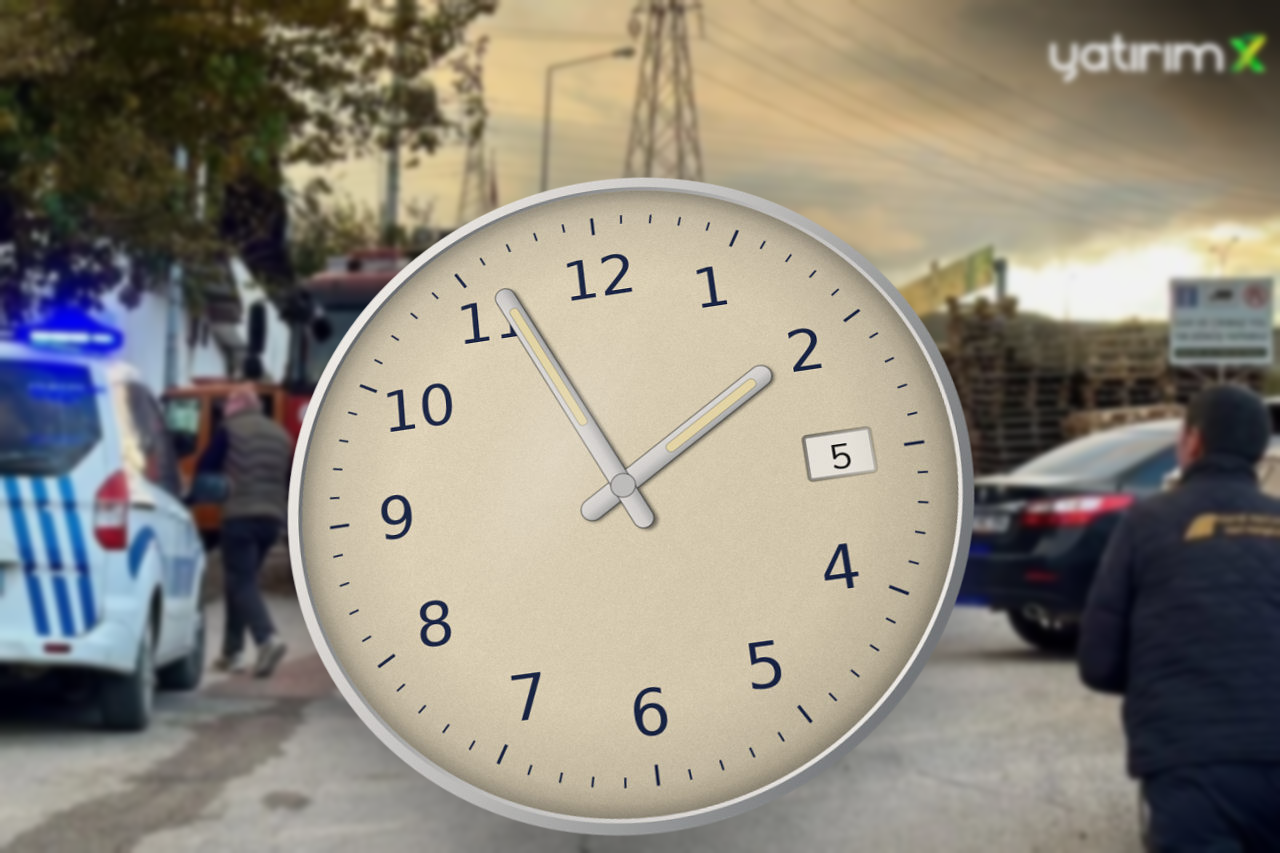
{"hour": 1, "minute": 56}
